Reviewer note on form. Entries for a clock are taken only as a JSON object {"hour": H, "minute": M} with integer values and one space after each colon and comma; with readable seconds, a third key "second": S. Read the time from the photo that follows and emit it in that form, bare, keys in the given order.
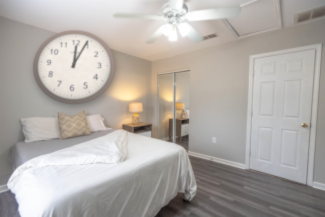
{"hour": 12, "minute": 4}
